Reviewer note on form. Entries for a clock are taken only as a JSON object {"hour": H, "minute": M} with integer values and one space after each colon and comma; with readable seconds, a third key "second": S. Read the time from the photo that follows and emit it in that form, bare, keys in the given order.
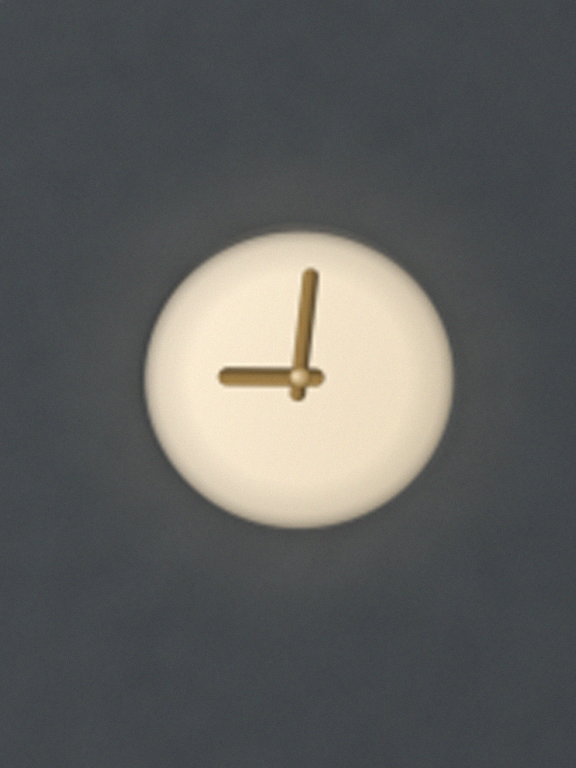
{"hour": 9, "minute": 1}
